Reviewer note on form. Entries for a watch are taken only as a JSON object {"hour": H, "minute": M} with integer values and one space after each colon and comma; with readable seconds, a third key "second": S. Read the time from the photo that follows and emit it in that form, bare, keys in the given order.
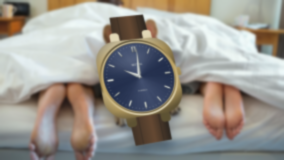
{"hour": 10, "minute": 1}
